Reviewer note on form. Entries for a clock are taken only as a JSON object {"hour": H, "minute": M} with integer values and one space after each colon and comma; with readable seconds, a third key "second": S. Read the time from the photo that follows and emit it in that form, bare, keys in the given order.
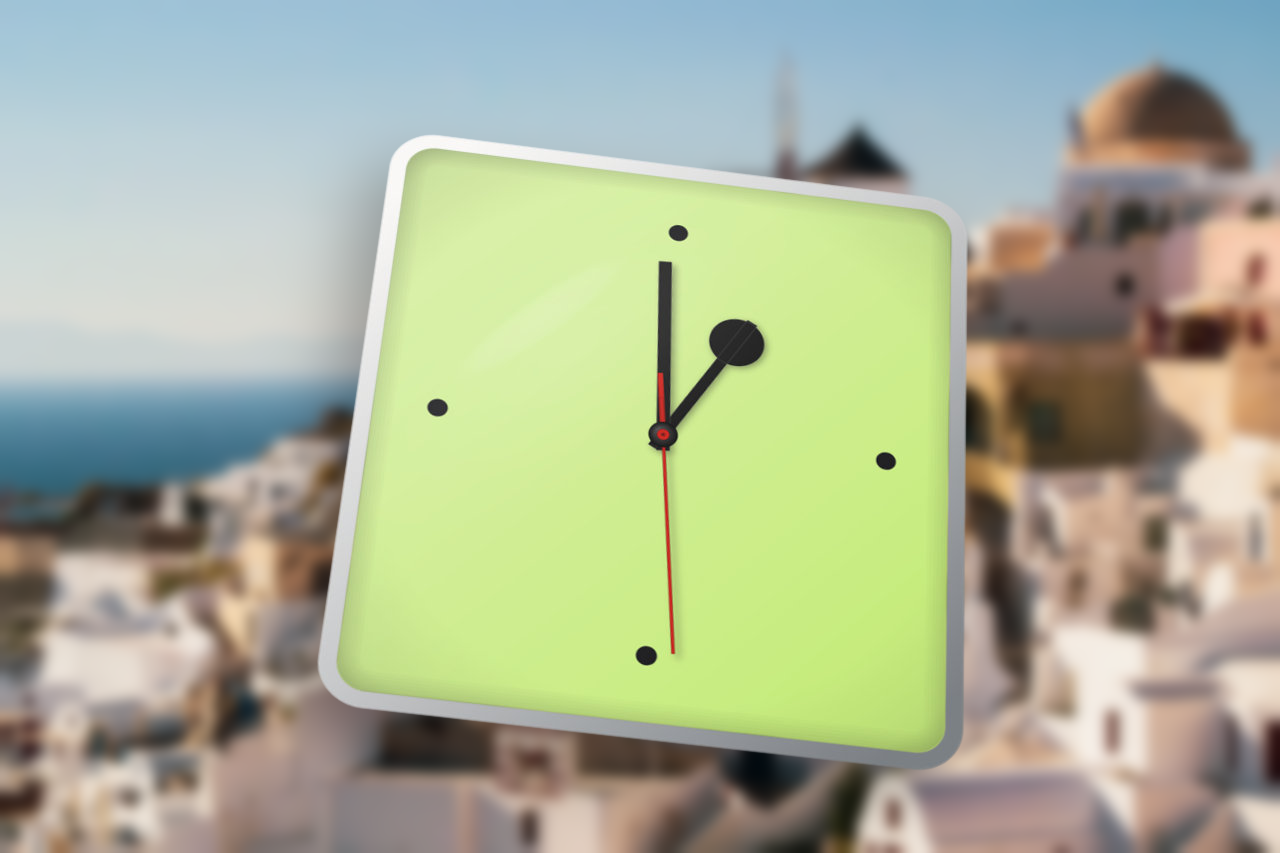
{"hour": 12, "minute": 59, "second": 29}
